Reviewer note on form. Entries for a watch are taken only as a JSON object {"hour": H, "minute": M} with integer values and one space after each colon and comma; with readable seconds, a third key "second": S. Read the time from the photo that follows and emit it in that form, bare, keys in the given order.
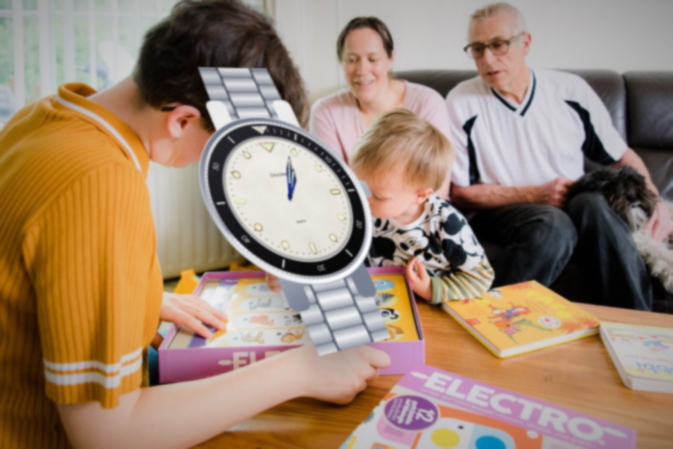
{"hour": 1, "minute": 4}
